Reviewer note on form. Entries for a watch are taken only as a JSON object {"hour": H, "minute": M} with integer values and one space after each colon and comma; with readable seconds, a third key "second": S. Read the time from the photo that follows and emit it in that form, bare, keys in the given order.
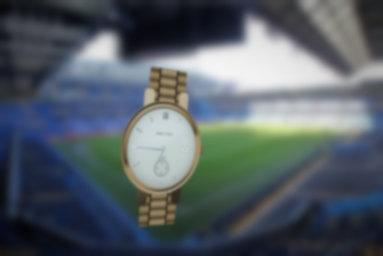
{"hour": 6, "minute": 45}
